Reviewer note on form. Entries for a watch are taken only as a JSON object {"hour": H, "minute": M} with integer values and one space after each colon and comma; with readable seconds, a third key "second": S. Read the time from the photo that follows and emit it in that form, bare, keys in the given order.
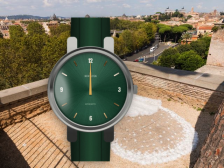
{"hour": 12, "minute": 0}
